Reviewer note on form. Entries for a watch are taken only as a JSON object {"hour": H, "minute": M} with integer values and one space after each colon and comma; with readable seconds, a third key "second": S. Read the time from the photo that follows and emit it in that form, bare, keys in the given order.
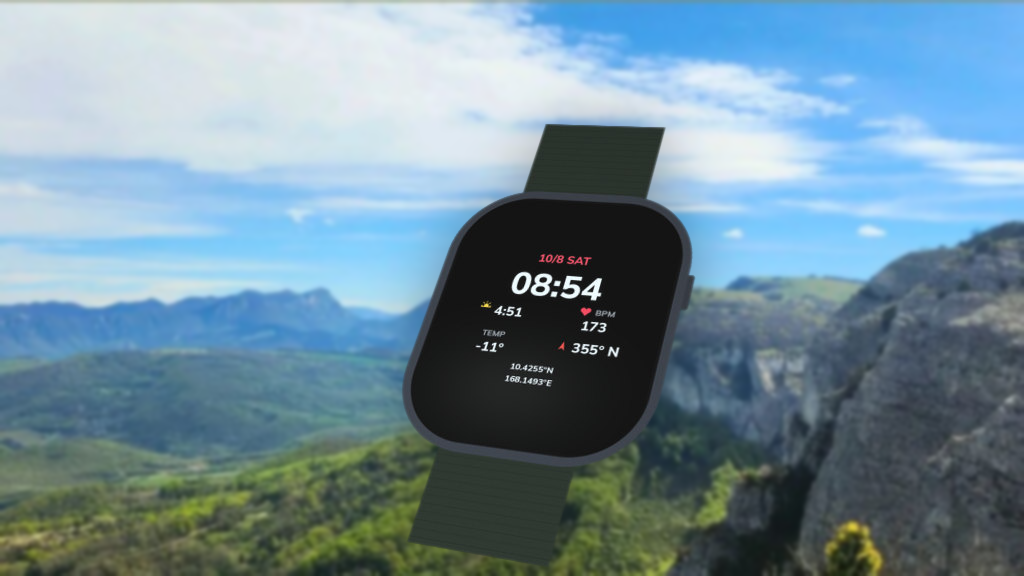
{"hour": 8, "minute": 54}
